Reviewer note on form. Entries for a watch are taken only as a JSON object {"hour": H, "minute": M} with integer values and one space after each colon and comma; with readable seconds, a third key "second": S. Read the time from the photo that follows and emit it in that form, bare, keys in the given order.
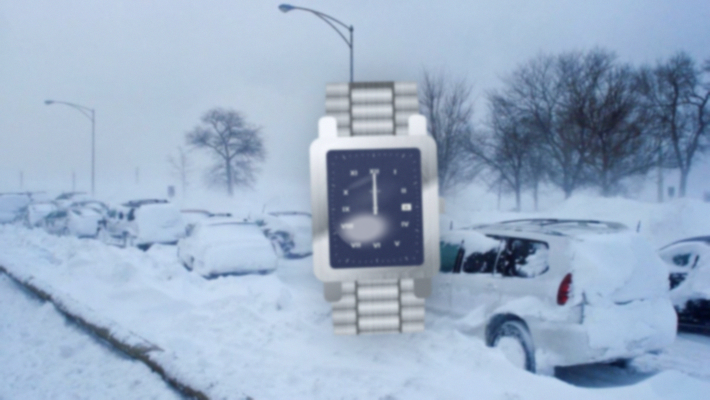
{"hour": 12, "minute": 0}
